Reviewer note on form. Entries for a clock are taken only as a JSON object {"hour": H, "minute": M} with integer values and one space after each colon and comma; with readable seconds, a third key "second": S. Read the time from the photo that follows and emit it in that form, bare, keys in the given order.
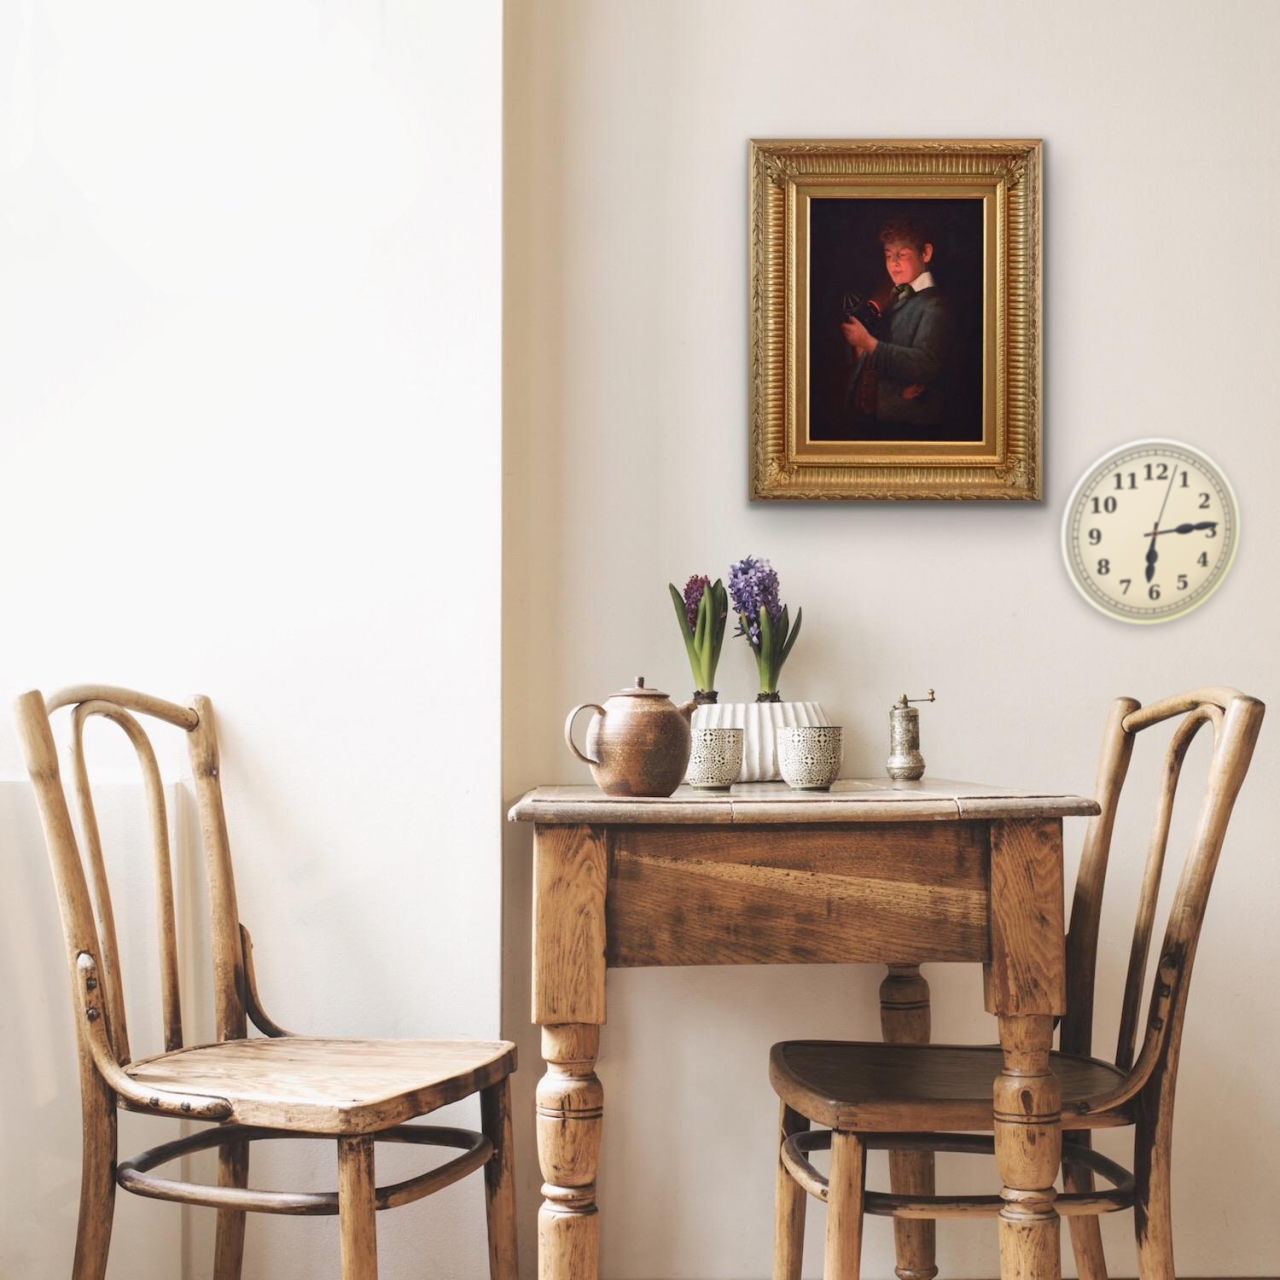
{"hour": 6, "minute": 14, "second": 3}
